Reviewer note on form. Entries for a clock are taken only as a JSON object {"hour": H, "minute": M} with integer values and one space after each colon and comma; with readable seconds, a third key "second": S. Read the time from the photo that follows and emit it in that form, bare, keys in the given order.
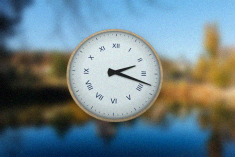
{"hour": 2, "minute": 18}
